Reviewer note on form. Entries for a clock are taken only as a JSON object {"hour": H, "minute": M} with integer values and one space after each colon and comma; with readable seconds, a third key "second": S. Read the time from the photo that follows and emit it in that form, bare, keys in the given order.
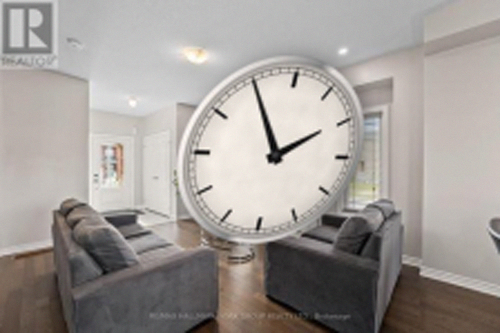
{"hour": 1, "minute": 55}
